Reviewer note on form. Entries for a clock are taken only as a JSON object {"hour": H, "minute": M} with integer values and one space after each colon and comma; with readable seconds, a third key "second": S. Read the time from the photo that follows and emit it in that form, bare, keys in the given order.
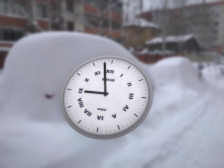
{"hour": 8, "minute": 58}
